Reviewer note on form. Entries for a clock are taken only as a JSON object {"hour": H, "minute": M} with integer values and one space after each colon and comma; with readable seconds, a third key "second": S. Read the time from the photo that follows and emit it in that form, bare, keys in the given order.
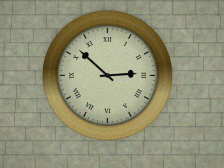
{"hour": 2, "minute": 52}
